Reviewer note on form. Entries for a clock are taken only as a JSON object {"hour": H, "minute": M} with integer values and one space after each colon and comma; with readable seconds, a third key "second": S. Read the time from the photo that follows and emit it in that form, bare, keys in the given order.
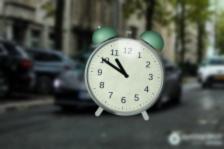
{"hour": 10, "minute": 50}
